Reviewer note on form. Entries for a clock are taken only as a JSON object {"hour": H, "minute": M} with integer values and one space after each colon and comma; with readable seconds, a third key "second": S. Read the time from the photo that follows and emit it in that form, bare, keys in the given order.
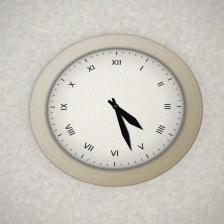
{"hour": 4, "minute": 27}
